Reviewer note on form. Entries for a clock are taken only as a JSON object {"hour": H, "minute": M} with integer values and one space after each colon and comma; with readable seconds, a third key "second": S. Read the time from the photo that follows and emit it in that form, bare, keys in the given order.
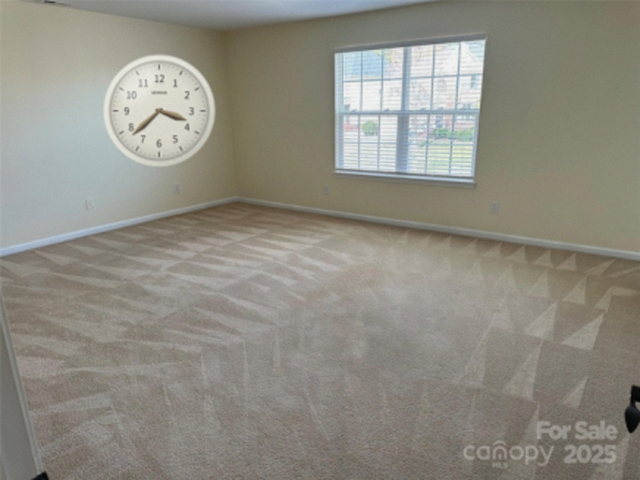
{"hour": 3, "minute": 38}
